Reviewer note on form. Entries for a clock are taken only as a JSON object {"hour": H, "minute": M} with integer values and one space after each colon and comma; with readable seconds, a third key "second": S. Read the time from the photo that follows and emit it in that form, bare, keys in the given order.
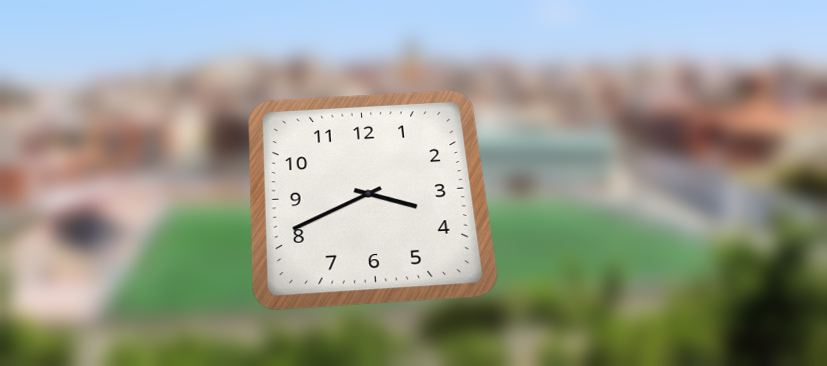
{"hour": 3, "minute": 41}
